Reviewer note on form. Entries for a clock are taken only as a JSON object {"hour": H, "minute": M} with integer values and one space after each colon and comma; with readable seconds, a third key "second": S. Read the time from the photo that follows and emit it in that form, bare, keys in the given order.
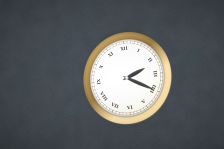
{"hour": 2, "minute": 20}
